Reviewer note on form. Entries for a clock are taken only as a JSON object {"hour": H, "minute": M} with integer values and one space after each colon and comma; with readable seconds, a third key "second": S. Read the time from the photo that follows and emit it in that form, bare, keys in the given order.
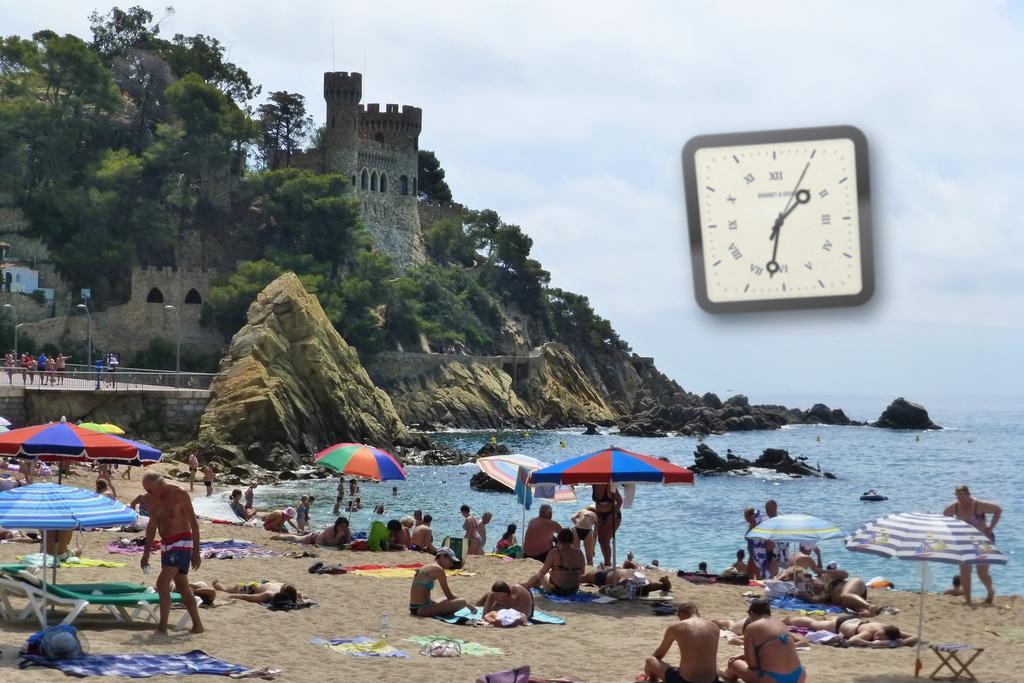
{"hour": 1, "minute": 32, "second": 5}
